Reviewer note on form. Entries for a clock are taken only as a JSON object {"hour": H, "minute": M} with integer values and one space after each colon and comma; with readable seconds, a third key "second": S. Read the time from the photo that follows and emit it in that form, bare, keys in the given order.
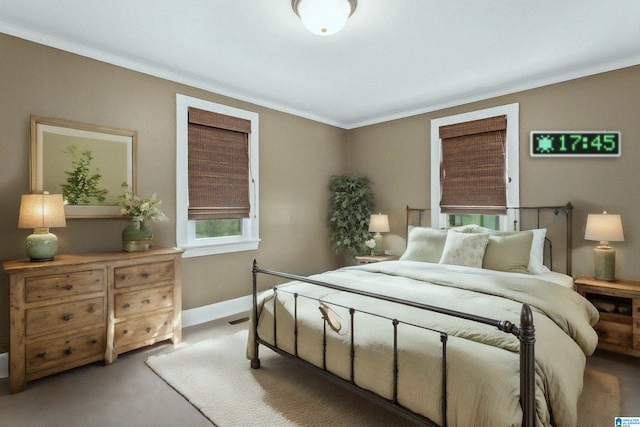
{"hour": 17, "minute": 45}
